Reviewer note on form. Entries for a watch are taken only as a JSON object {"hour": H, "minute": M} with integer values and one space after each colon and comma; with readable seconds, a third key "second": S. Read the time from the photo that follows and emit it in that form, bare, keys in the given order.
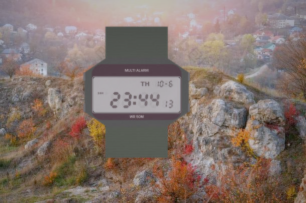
{"hour": 23, "minute": 44}
